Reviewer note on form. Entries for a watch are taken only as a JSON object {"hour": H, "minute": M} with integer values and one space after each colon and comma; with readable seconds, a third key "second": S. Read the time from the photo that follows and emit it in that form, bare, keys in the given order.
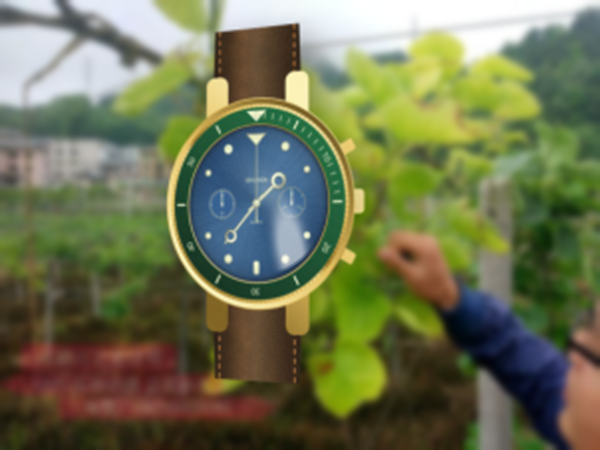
{"hour": 1, "minute": 37}
